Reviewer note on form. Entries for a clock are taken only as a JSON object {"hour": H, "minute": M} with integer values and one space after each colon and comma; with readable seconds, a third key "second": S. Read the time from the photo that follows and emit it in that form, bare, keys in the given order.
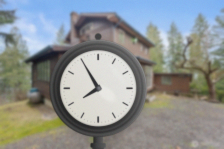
{"hour": 7, "minute": 55}
